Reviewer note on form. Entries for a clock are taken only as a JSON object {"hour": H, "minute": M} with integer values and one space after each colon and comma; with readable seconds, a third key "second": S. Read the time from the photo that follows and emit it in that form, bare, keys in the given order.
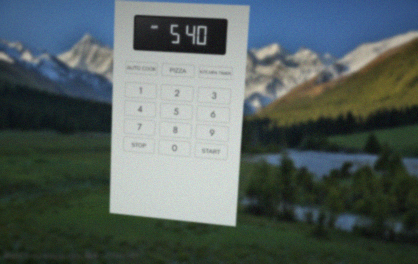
{"hour": 5, "minute": 40}
